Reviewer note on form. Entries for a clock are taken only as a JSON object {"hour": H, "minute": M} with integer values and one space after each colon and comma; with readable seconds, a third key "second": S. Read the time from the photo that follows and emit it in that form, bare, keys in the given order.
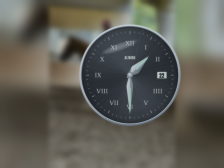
{"hour": 1, "minute": 30}
